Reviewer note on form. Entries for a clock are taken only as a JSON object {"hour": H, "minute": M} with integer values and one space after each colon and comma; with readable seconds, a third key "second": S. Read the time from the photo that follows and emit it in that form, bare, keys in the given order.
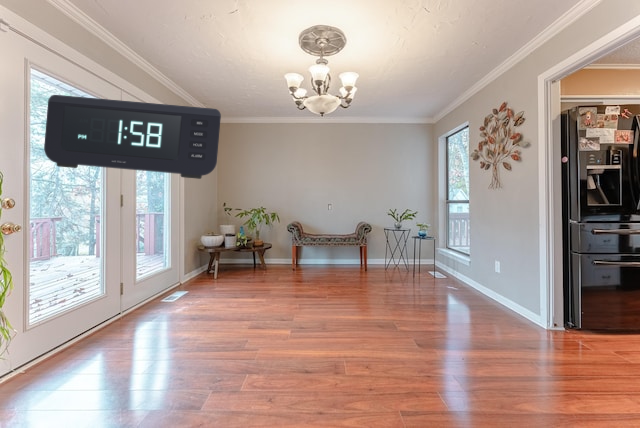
{"hour": 1, "minute": 58}
